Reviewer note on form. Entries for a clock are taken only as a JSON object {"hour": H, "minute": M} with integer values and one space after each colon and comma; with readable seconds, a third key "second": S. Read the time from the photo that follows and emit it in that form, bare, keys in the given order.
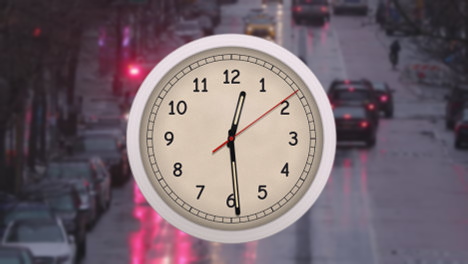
{"hour": 12, "minute": 29, "second": 9}
